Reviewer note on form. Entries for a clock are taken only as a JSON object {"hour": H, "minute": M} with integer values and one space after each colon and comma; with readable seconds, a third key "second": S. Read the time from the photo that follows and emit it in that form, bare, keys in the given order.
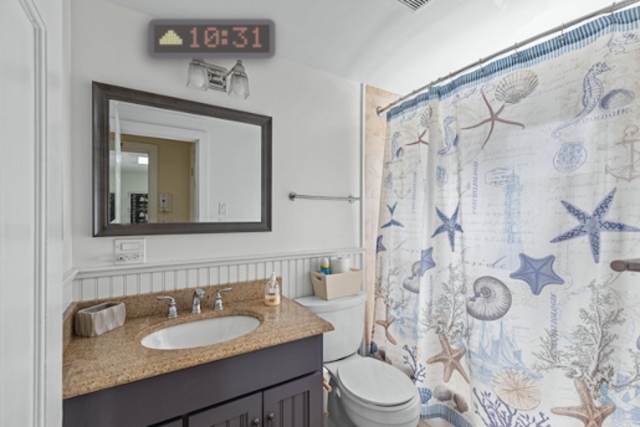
{"hour": 10, "minute": 31}
